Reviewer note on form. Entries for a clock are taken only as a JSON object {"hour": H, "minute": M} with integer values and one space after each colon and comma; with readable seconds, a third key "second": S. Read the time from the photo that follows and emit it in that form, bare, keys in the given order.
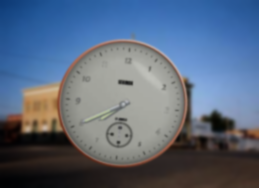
{"hour": 7, "minute": 40}
